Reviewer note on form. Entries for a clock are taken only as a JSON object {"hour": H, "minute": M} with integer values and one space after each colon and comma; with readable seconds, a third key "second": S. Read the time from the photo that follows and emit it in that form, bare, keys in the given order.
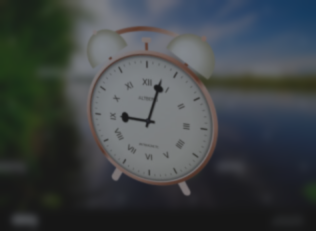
{"hour": 9, "minute": 3}
